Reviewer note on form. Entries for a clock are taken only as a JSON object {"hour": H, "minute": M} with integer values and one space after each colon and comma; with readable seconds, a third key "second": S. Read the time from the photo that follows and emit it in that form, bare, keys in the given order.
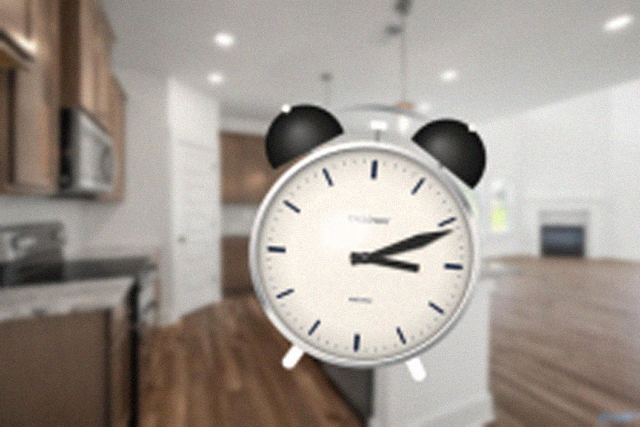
{"hour": 3, "minute": 11}
